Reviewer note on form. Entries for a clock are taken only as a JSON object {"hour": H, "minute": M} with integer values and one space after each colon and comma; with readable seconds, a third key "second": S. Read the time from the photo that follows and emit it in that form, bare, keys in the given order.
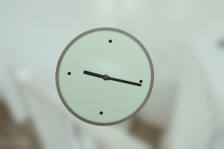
{"hour": 9, "minute": 16}
